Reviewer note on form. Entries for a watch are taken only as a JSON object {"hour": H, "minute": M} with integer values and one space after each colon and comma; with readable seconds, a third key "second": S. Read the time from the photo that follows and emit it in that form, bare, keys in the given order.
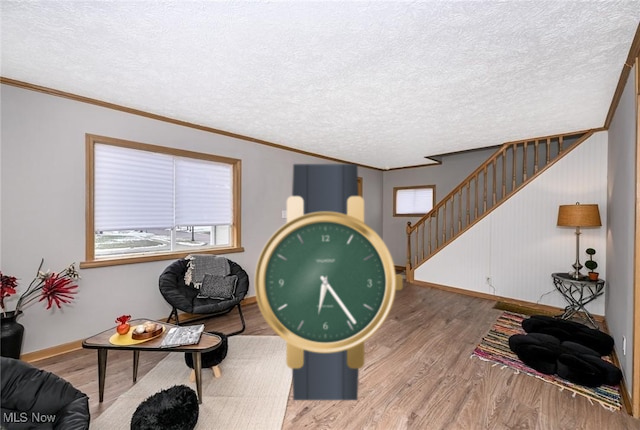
{"hour": 6, "minute": 24}
